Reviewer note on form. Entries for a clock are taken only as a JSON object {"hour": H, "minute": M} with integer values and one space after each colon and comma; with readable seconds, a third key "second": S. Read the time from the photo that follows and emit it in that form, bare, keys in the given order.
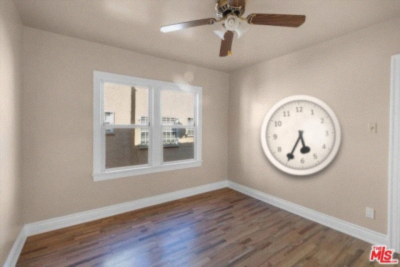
{"hour": 5, "minute": 35}
